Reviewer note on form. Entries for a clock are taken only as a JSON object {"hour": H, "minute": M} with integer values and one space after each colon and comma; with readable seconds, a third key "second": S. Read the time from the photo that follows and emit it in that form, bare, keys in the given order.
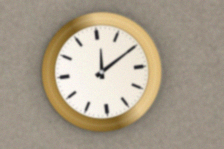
{"hour": 12, "minute": 10}
